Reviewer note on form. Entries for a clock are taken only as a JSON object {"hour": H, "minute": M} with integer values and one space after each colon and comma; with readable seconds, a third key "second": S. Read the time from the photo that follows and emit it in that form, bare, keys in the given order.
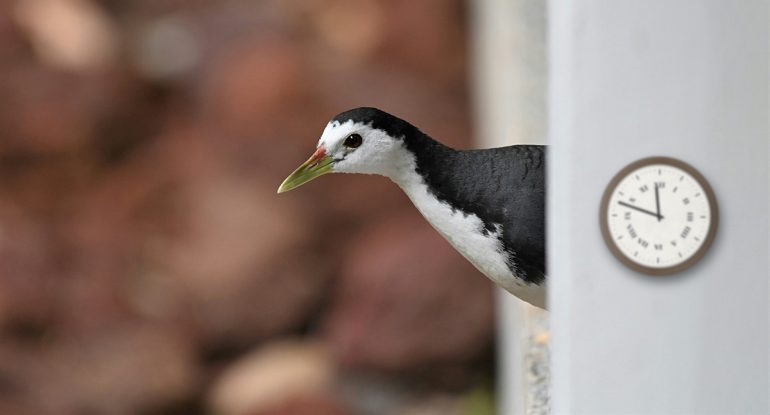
{"hour": 11, "minute": 48}
